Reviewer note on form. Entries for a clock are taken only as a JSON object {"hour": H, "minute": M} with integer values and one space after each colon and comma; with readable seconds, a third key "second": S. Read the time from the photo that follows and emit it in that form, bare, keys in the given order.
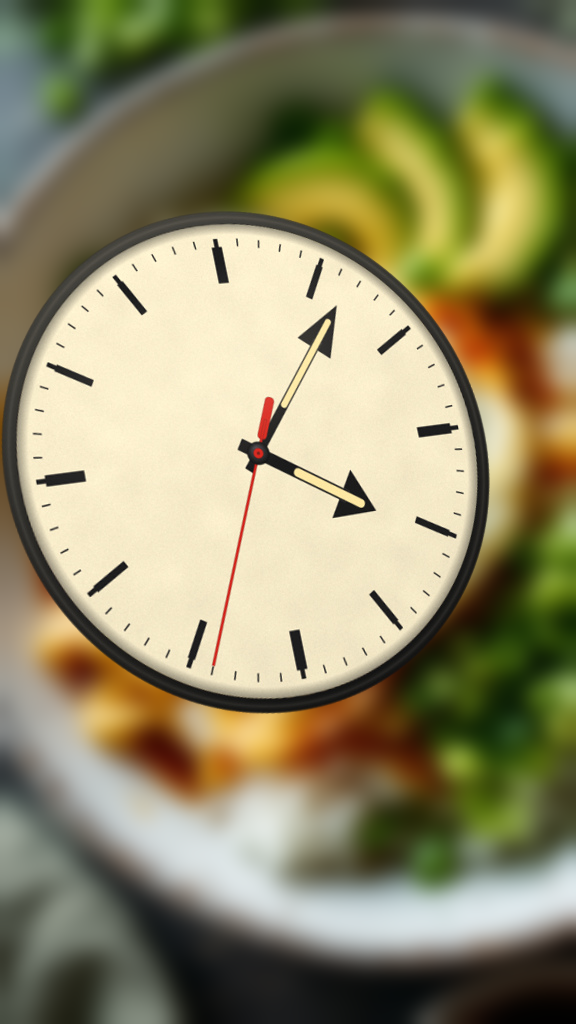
{"hour": 4, "minute": 6, "second": 34}
